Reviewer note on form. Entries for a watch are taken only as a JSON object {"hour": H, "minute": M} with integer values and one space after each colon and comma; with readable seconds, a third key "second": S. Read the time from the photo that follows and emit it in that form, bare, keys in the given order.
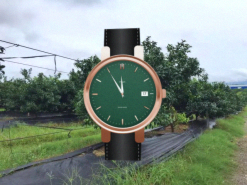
{"hour": 11, "minute": 55}
